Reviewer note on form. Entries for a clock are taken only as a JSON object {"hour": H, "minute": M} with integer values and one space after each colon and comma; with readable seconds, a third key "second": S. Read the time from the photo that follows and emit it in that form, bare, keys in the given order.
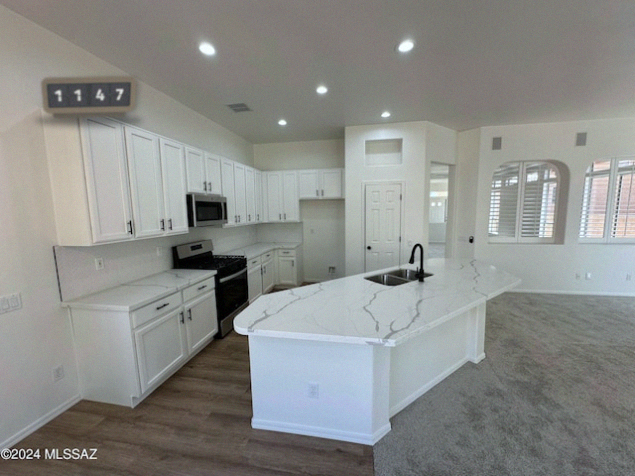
{"hour": 11, "minute": 47}
